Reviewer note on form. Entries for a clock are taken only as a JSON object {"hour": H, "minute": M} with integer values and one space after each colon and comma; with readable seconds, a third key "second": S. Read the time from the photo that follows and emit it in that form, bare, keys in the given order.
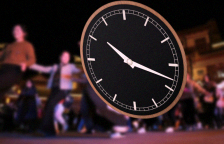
{"hour": 10, "minute": 18}
